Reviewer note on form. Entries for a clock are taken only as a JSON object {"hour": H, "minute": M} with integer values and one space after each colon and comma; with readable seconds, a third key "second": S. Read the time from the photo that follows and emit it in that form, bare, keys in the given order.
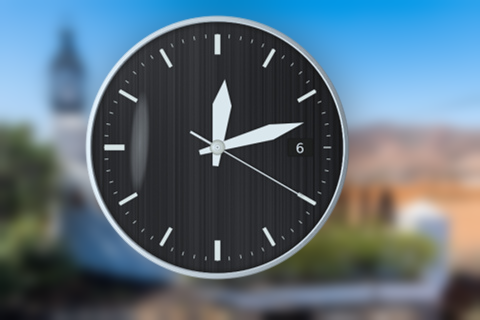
{"hour": 12, "minute": 12, "second": 20}
